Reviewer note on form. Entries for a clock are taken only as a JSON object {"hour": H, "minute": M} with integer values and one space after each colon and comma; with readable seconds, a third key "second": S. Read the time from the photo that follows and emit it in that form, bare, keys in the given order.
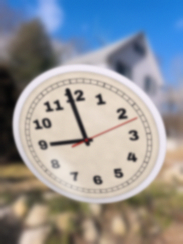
{"hour": 8, "minute": 59, "second": 12}
